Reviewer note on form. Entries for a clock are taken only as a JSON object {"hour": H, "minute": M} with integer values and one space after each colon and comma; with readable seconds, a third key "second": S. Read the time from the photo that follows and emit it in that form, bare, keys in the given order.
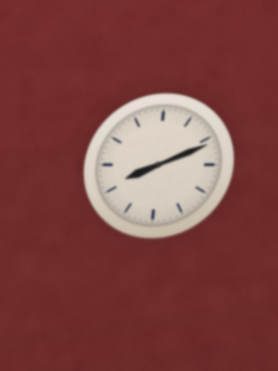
{"hour": 8, "minute": 11}
